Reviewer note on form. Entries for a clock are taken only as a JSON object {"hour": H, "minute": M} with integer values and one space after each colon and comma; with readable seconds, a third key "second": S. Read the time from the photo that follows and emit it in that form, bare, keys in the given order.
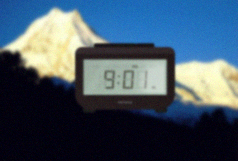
{"hour": 9, "minute": 1}
